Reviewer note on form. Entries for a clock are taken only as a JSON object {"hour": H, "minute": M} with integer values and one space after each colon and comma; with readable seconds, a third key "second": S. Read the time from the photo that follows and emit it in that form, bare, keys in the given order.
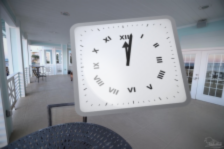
{"hour": 12, "minute": 2}
